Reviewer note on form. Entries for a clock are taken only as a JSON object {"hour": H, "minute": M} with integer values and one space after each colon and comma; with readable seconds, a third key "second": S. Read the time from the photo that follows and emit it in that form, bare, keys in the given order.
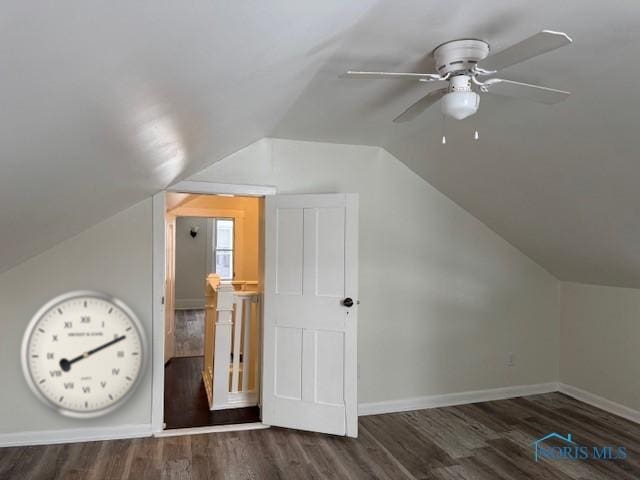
{"hour": 8, "minute": 11}
